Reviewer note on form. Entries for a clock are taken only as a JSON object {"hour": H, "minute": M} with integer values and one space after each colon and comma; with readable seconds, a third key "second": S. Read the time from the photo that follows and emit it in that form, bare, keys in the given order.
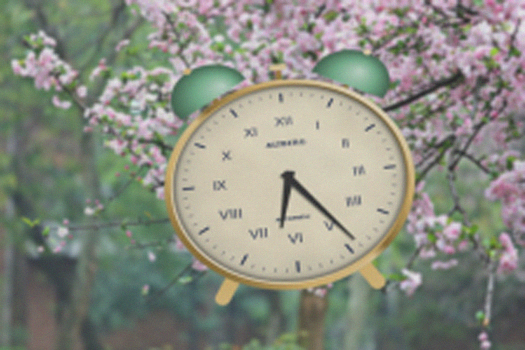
{"hour": 6, "minute": 24}
